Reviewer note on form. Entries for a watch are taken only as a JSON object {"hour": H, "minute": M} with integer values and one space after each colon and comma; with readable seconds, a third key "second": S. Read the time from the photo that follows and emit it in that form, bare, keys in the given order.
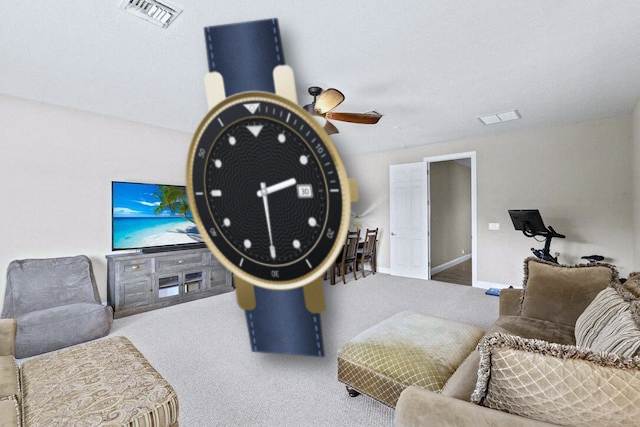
{"hour": 2, "minute": 30}
